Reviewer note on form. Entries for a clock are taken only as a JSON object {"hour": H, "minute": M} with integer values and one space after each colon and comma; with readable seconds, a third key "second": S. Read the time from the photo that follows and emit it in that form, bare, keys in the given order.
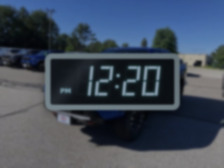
{"hour": 12, "minute": 20}
